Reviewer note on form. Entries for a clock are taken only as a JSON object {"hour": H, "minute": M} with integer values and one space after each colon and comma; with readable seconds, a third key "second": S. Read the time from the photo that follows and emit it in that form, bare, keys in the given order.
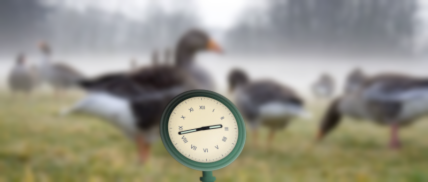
{"hour": 2, "minute": 43}
